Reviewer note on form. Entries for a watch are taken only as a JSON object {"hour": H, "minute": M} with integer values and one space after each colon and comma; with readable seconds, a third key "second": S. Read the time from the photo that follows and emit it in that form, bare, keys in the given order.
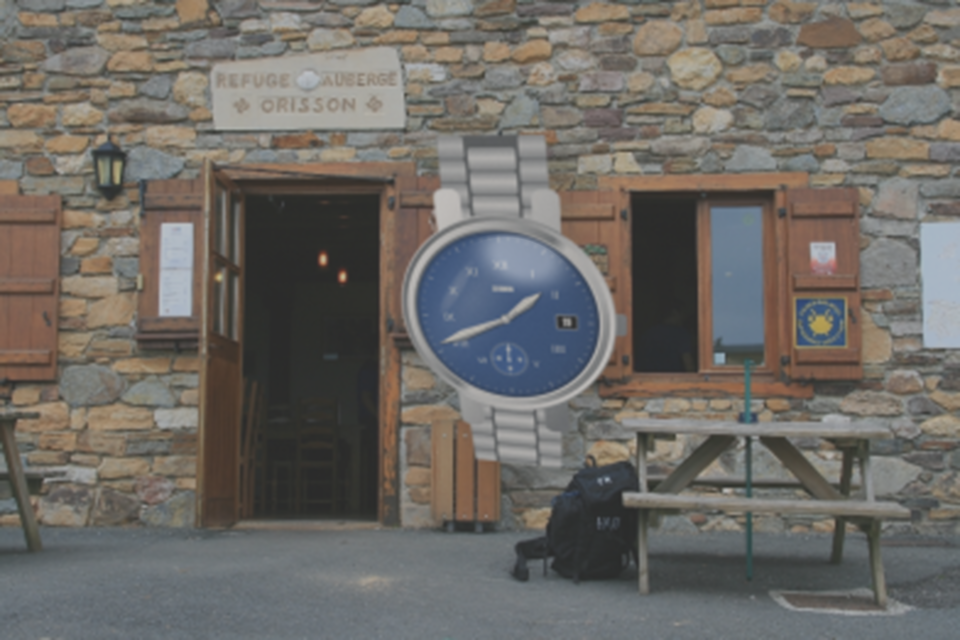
{"hour": 1, "minute": 41}
